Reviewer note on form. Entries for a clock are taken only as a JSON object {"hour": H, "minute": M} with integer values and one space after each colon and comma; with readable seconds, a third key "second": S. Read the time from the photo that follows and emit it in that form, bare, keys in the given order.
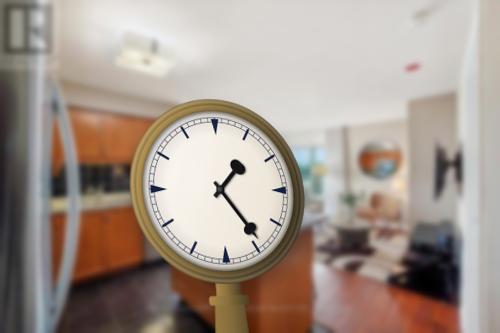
{"hour": 1, "minute": 24}
